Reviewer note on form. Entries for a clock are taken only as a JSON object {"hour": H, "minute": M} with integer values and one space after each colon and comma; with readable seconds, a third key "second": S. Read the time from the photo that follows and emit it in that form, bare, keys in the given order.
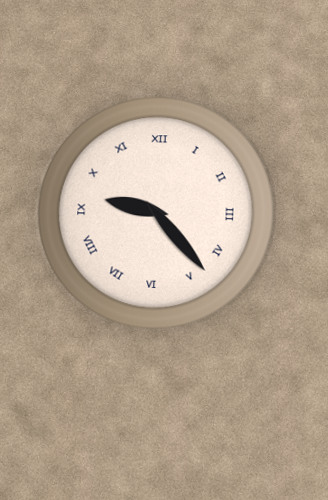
{"hour": 9, "minute": 23}
